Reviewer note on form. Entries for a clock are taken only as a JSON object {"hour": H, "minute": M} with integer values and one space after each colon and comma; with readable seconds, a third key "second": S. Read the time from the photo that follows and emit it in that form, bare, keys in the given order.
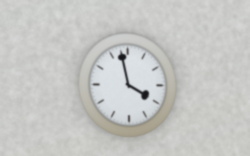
{"hour": 3, "minute": 58}
